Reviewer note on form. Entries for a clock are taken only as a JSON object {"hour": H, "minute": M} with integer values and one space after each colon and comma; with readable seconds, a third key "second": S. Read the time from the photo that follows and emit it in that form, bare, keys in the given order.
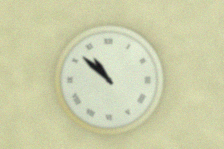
{"hour": 10, "minute": 52}
